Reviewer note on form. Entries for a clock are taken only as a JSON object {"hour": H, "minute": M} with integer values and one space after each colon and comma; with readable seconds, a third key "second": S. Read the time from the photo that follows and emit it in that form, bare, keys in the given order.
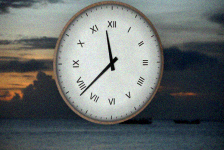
{"hour": 11, "minute": 38}
